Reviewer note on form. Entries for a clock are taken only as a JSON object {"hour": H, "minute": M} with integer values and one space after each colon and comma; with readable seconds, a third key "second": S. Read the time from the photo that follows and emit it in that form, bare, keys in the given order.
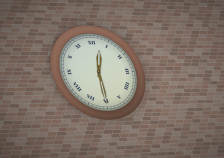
{"hour": 12, "minute": 30}
